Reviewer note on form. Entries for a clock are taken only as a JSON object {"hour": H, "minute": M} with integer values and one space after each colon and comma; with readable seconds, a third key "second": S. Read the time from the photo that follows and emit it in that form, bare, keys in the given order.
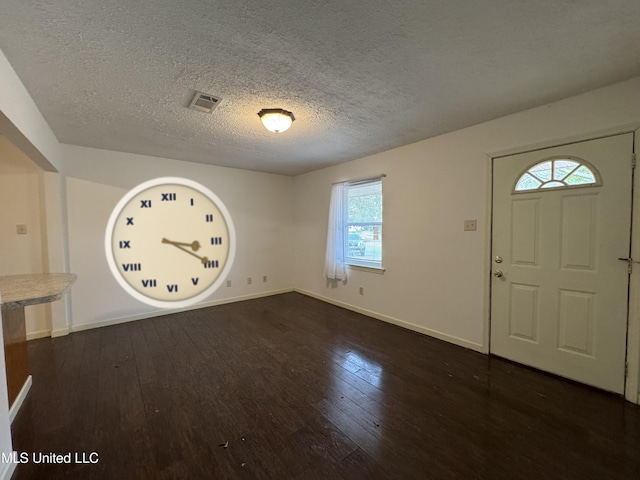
{"hour": 3, "minute": 20}
